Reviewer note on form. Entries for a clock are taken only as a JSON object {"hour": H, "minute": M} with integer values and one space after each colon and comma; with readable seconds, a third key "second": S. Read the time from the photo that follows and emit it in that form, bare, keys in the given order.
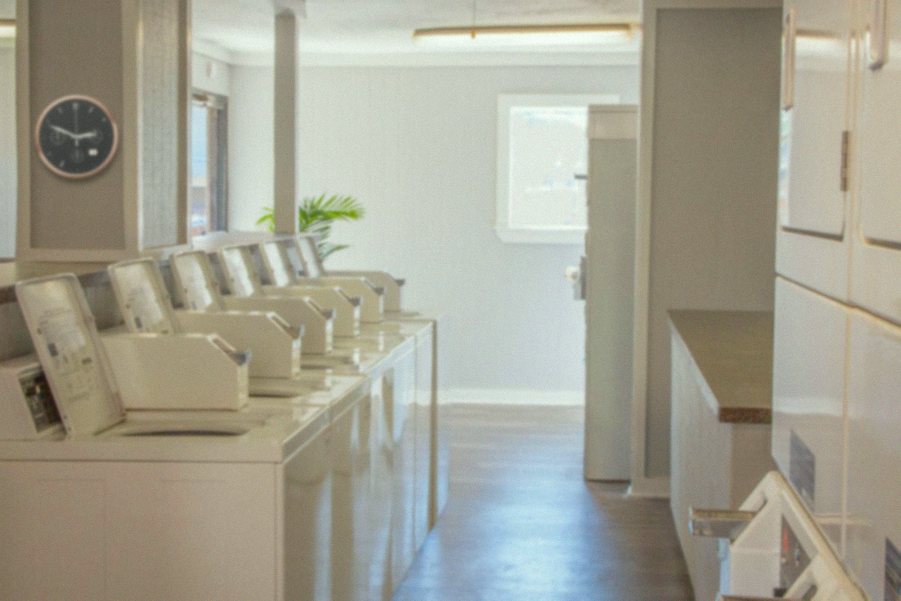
{"hour": 2, "minute": 49}
